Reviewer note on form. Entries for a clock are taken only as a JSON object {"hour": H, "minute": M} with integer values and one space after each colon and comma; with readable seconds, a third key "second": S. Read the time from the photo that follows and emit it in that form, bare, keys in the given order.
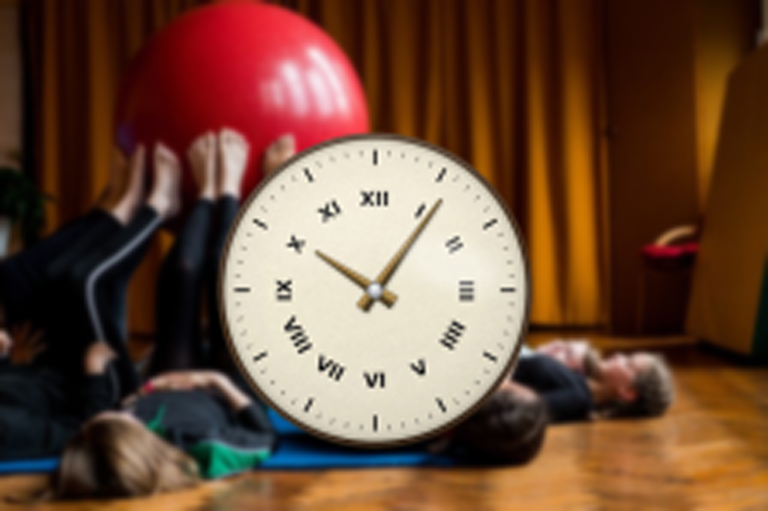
{"hour": 10, "minute": 6}
